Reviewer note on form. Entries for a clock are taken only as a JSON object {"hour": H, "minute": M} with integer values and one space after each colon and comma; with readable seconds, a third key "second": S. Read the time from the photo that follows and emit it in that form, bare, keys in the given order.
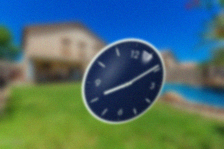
{"hour": 8, "minute": 9}
